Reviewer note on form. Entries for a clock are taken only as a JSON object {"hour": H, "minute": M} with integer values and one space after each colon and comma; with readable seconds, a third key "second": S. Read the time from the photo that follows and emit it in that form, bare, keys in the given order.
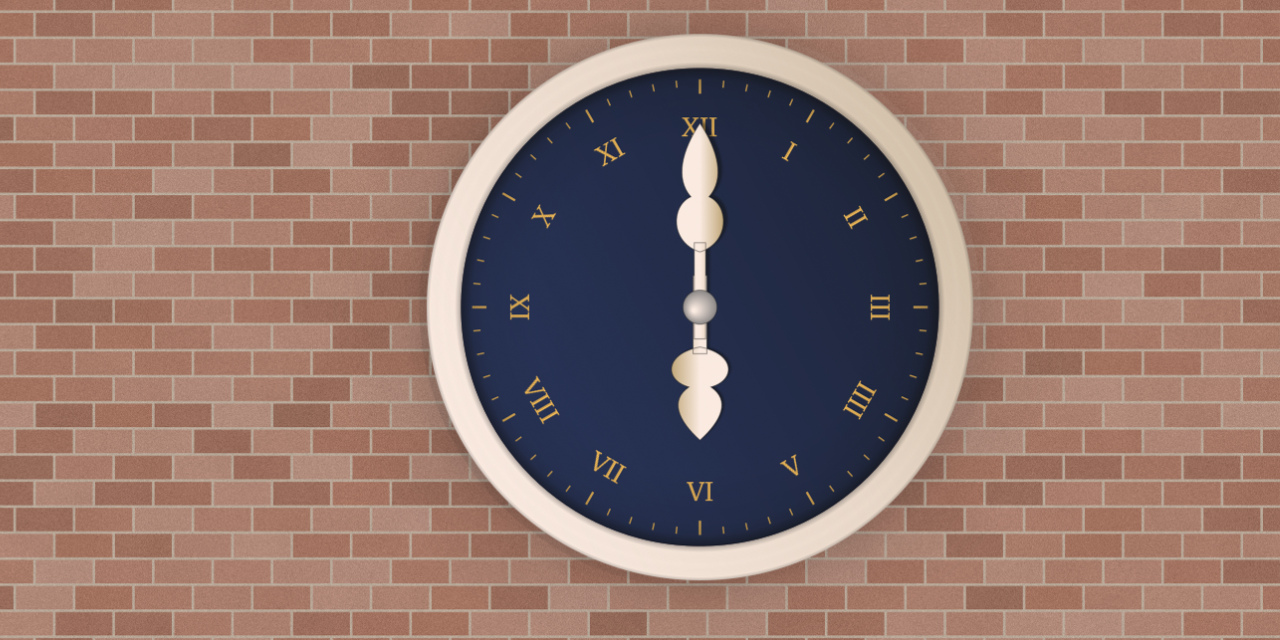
{"hour": 6, "minute": 0}
